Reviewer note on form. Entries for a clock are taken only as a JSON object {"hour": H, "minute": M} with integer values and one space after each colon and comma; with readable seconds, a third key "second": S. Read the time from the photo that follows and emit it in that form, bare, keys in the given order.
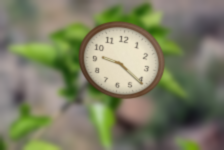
{"hour": 9, "minute": 21}
